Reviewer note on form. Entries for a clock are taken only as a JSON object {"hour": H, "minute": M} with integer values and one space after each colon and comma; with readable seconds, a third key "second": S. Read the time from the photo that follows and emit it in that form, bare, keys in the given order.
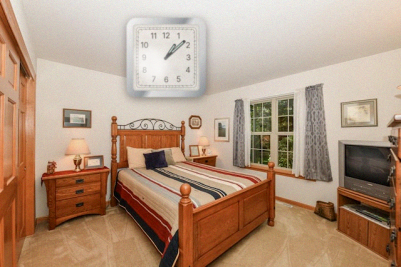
{"hour": 1, "minute": 8}
